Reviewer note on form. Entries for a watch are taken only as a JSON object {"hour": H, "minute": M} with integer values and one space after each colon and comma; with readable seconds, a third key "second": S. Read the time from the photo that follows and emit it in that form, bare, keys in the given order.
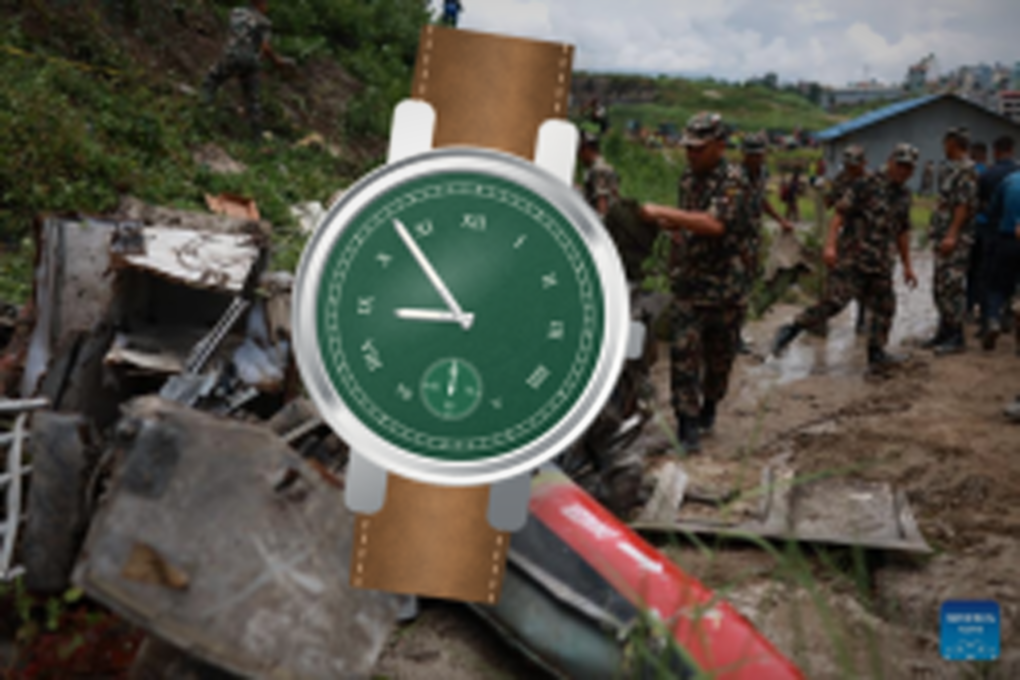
{"hour": 8, "minute": 53}
